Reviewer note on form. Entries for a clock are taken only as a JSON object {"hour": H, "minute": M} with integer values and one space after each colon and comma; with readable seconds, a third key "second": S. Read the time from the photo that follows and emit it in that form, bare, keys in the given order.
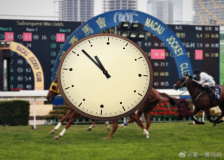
{"hour": 10, "minute": 52}
